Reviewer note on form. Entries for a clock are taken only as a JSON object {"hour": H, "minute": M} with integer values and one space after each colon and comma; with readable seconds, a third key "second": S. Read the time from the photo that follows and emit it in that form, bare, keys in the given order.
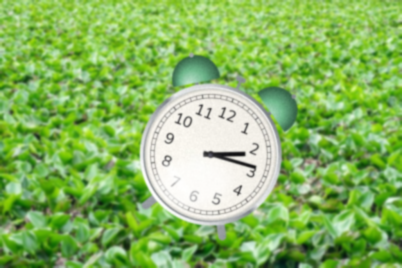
{"hour": 2, "minute": 14}
